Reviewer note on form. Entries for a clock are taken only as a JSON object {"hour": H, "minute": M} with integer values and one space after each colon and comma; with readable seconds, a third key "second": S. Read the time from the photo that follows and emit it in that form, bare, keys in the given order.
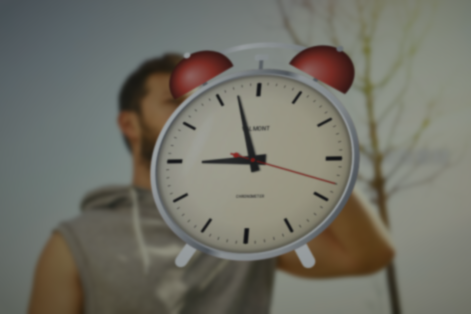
{"hour": 8, "minute": 57, "second": 18}
